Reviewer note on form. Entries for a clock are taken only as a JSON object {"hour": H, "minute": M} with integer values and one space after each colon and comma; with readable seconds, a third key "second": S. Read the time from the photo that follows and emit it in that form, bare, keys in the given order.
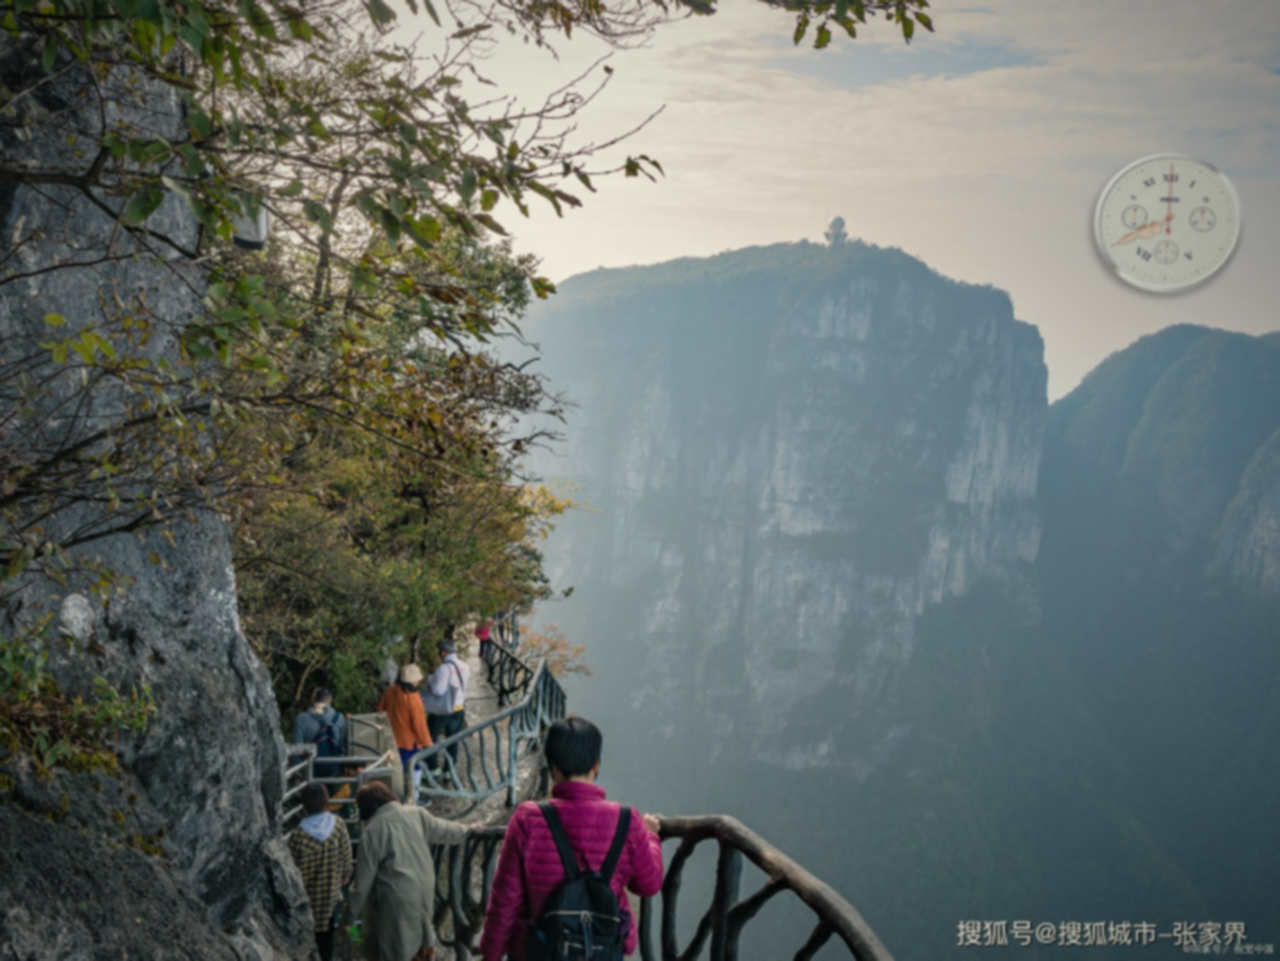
{"hour": 7, "minute": 40}
